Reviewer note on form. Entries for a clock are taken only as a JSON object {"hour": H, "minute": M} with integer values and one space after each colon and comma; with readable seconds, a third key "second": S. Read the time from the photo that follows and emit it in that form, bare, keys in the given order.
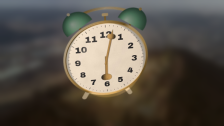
{"hour": 6, "minute": 2}
